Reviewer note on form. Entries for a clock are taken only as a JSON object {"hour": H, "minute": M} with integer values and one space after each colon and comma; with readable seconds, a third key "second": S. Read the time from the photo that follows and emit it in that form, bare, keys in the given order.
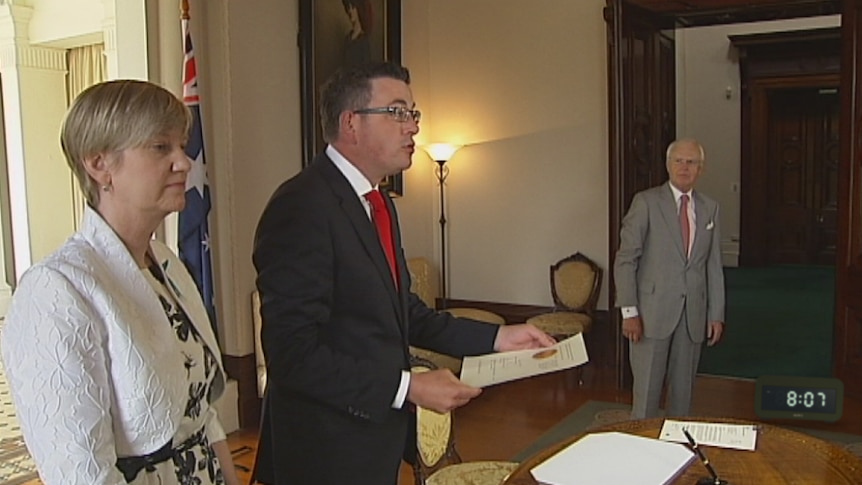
{"hour": 8, "minute": 7}
